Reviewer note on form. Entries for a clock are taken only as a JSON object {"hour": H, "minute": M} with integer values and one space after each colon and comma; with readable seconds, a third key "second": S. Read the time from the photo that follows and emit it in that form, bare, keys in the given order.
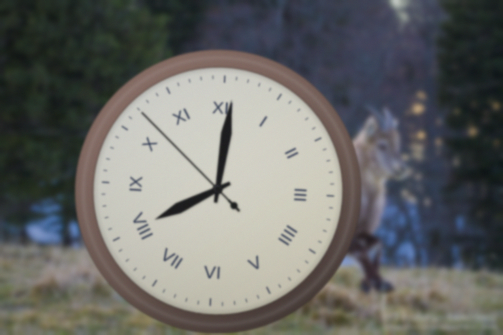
{"hour": 8, "minute": 0, "second": 52}
